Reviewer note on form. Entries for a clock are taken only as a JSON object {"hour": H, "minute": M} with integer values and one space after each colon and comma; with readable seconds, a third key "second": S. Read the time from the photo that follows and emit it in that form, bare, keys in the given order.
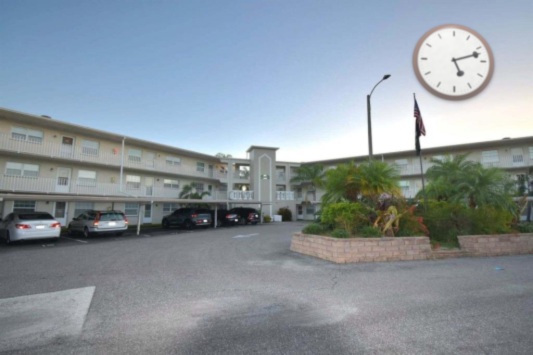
{"hour": 5, "minute": 12}
